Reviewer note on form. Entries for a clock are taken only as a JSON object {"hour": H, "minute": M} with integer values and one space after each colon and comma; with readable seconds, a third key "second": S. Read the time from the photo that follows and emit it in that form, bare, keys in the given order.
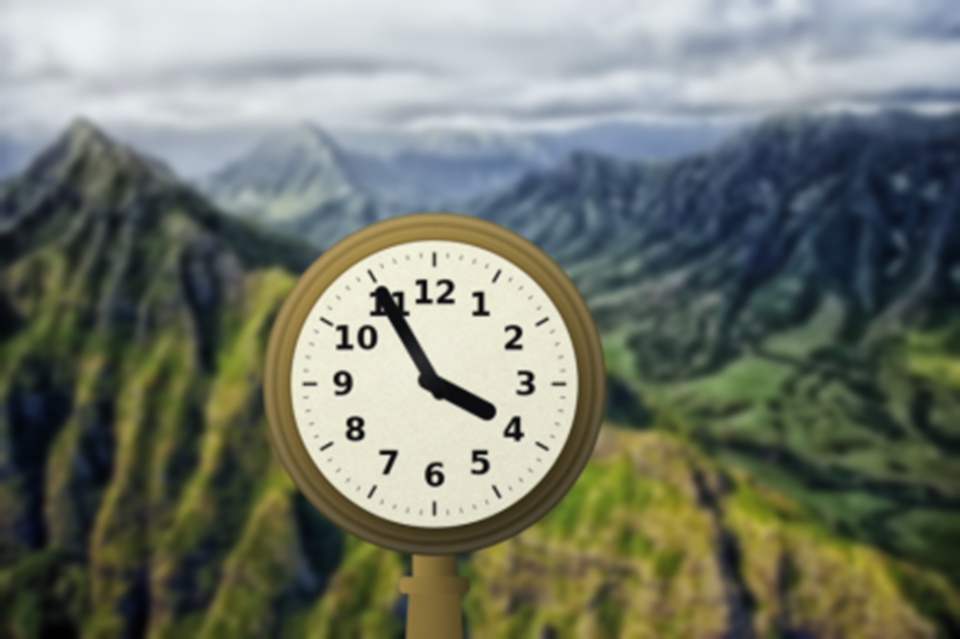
{"hour": 3, "minute": 55}
